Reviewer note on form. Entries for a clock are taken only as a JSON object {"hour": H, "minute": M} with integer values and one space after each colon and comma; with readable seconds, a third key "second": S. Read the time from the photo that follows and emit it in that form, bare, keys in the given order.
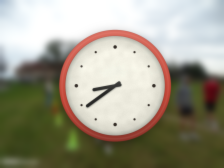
{"hour": 8, "minute": 39}
